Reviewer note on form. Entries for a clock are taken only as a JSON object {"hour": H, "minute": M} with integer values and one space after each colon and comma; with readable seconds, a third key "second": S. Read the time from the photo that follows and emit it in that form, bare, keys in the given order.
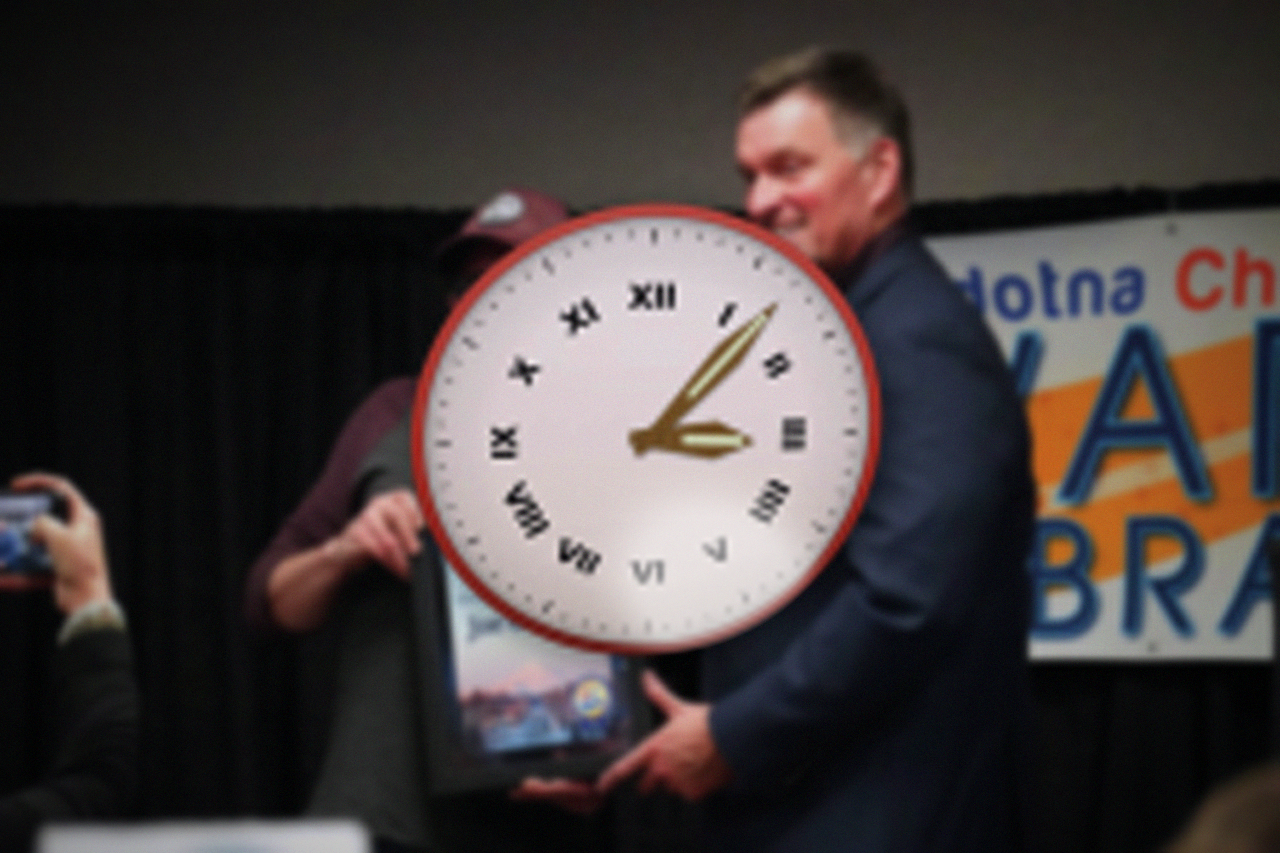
{"hour": 3, "minute": 7}
